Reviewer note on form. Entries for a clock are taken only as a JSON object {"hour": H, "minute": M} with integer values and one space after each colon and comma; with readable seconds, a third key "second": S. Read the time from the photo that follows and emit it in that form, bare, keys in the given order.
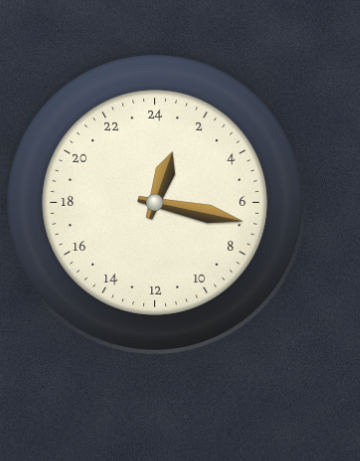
{"hour": 1, "minute": 17}
